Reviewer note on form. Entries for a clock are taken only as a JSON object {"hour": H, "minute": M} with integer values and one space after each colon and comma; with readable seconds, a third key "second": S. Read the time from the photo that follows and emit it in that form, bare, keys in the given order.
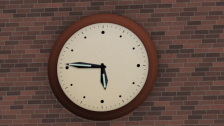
{"hour": 5, "minute": 46}
